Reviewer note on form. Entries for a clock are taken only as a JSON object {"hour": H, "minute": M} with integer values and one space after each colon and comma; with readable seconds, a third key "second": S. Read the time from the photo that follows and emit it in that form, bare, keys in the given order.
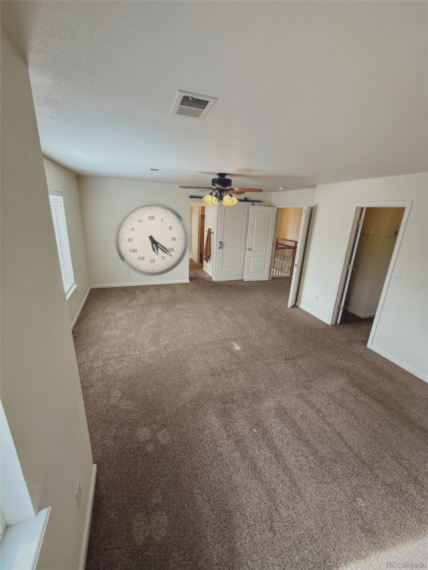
{"hour": 5, "minute": 22}
